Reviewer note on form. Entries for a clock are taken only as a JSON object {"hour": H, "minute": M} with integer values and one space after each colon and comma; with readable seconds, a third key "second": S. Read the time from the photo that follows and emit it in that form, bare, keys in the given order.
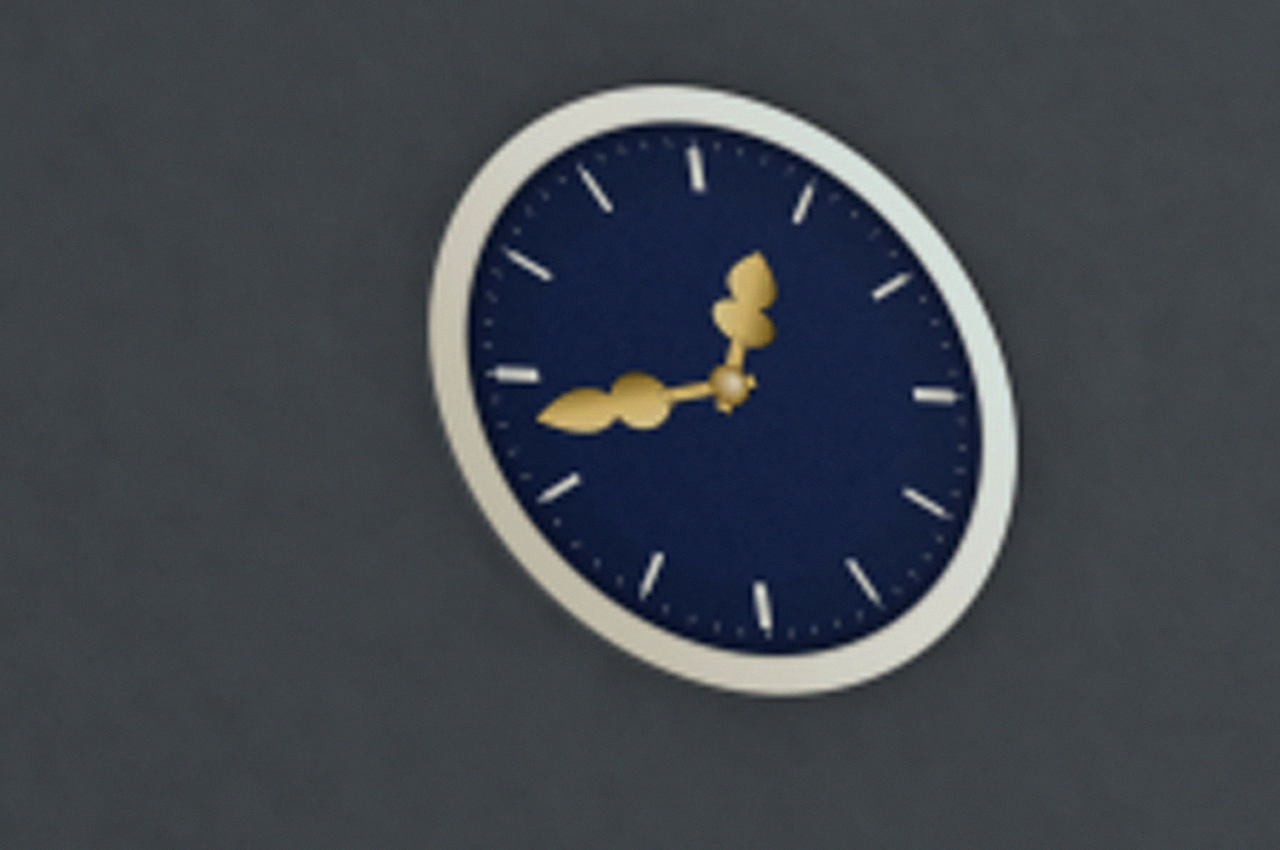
{"hour": 12, "minute": 43}
